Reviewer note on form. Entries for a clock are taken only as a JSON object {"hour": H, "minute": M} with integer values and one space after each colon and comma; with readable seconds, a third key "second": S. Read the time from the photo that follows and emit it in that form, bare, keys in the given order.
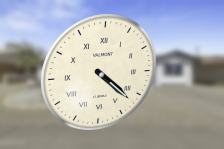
{"hour": 4, "minute": 22}
